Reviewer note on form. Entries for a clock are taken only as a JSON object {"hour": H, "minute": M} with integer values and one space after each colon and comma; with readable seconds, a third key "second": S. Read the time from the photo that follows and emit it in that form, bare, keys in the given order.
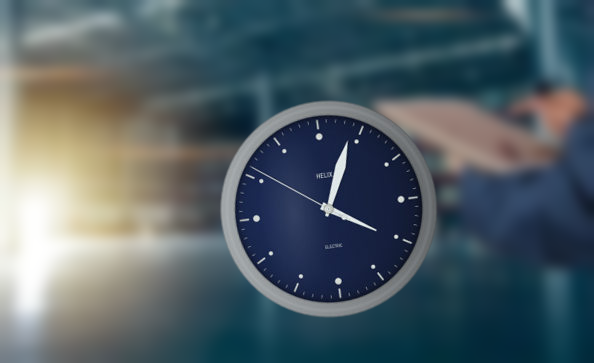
{"hour": 4, "minute": 3, "second": 51}
